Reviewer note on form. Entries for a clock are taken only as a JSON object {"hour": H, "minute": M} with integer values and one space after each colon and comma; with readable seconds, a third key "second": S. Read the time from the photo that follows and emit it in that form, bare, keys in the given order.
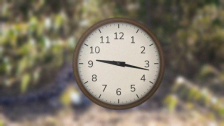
{"hour": 9, "minute": 17}
